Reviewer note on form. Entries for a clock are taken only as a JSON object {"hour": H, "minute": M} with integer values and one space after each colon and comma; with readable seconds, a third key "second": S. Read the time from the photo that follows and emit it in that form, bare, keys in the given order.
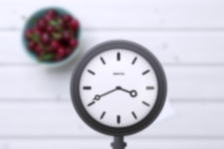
{"hour": 3, "minute": 41}
